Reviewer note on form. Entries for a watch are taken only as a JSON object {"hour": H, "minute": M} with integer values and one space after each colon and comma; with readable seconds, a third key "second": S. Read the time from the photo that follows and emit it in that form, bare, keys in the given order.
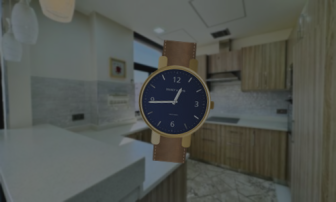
{"hour": 12, "minute": 44}
